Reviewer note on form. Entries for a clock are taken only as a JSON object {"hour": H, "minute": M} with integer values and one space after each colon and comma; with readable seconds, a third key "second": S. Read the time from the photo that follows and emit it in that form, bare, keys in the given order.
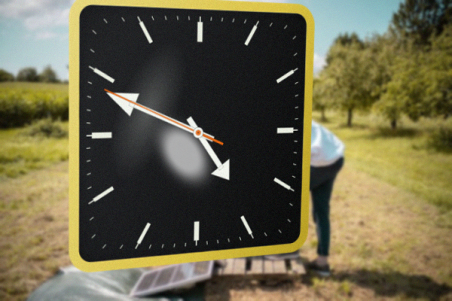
{"hour": 4, "minute": 48, "second": 49}
